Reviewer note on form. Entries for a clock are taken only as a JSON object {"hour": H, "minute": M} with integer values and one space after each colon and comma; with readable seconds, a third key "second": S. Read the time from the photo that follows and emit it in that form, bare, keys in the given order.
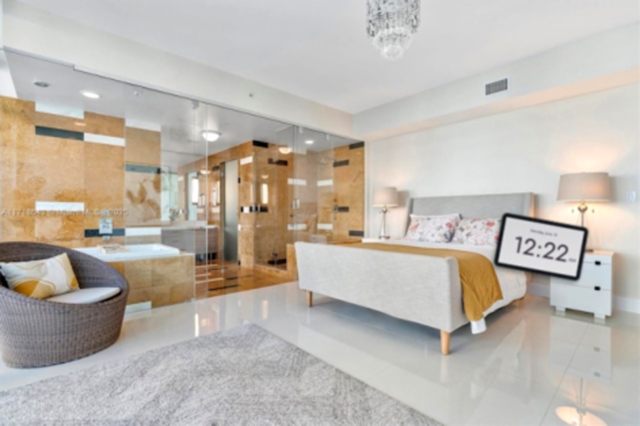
{"hour": 12, "minute": 22}
